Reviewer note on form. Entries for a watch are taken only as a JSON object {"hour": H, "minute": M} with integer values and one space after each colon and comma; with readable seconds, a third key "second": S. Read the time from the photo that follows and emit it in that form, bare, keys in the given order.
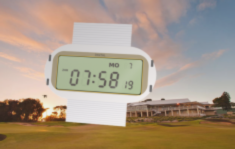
{"hour": 7, "minute": 58}
